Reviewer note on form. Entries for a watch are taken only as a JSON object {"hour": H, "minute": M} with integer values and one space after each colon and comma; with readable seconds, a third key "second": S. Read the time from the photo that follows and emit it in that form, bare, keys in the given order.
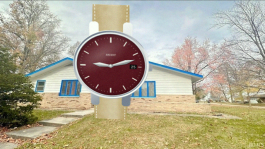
{"hour": 9, "minute": 12}
